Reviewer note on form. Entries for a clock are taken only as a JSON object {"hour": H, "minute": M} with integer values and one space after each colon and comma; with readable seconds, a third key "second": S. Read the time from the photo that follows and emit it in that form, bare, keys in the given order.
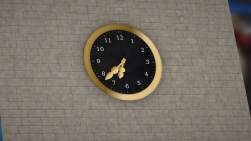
{"hour": 6, "minute": 38}
